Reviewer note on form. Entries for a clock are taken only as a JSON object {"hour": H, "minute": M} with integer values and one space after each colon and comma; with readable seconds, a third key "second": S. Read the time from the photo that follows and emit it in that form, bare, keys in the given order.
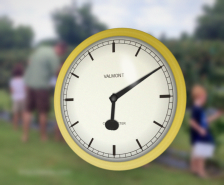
{"hour": 6, "minute": 10}
